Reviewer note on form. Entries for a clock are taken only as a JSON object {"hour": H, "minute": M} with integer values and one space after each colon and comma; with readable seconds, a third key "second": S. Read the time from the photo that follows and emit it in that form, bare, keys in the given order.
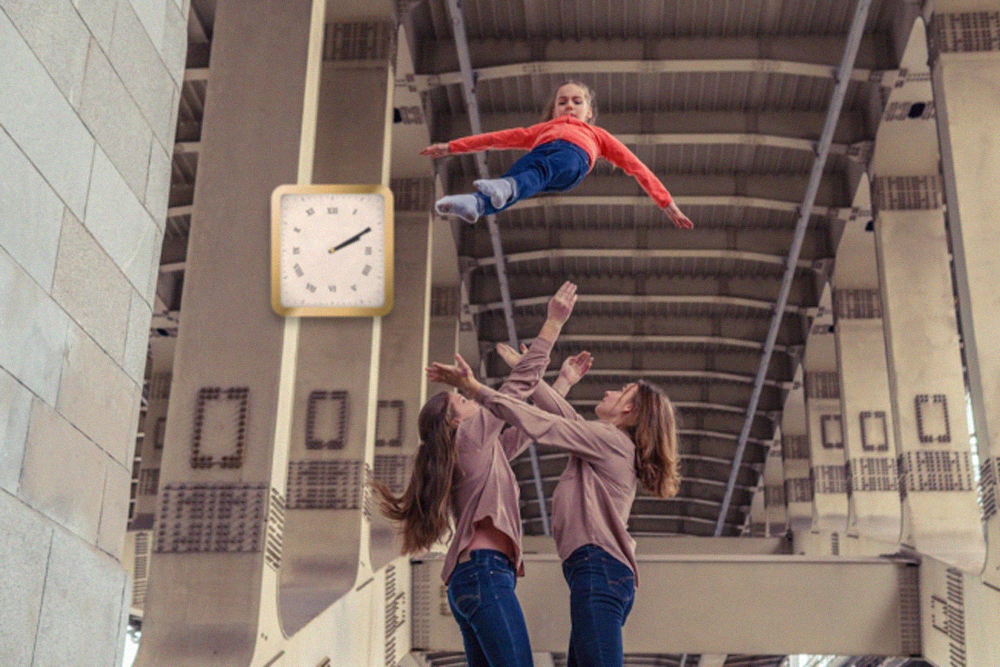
{"hour": 2, "minute": 10}
